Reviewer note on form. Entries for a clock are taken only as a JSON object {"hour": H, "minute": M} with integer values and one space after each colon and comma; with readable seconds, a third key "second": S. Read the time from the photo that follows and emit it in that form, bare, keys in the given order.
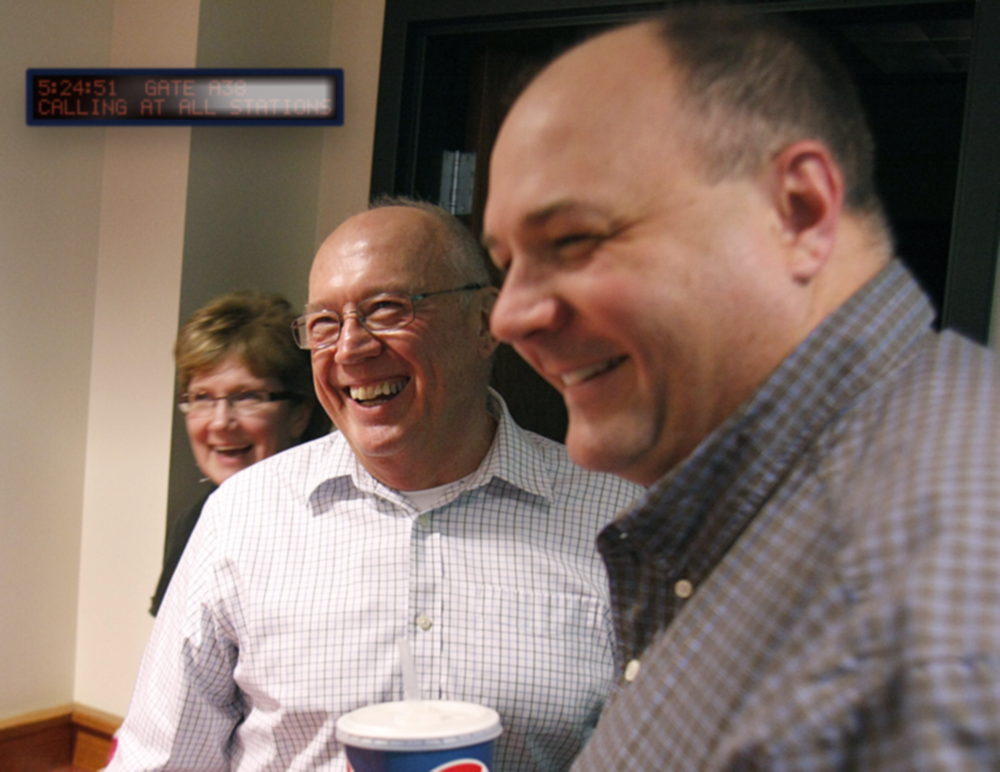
{"hour": 5, "minute": 24, "second": 51}
